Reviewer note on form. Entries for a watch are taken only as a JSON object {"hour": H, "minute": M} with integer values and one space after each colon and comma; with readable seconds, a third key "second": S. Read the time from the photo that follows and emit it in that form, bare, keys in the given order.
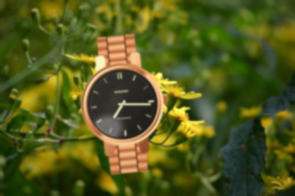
{"hour": 7, "minute": 16}
